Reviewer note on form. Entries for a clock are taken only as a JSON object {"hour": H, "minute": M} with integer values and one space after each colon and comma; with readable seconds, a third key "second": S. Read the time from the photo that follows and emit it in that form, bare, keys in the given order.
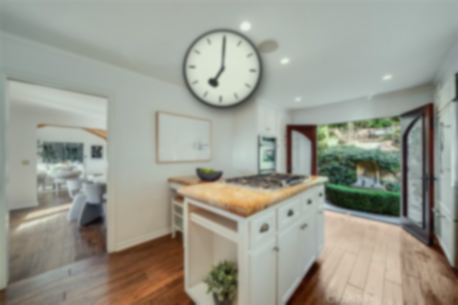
{"hour": 7, "minute": 0}
